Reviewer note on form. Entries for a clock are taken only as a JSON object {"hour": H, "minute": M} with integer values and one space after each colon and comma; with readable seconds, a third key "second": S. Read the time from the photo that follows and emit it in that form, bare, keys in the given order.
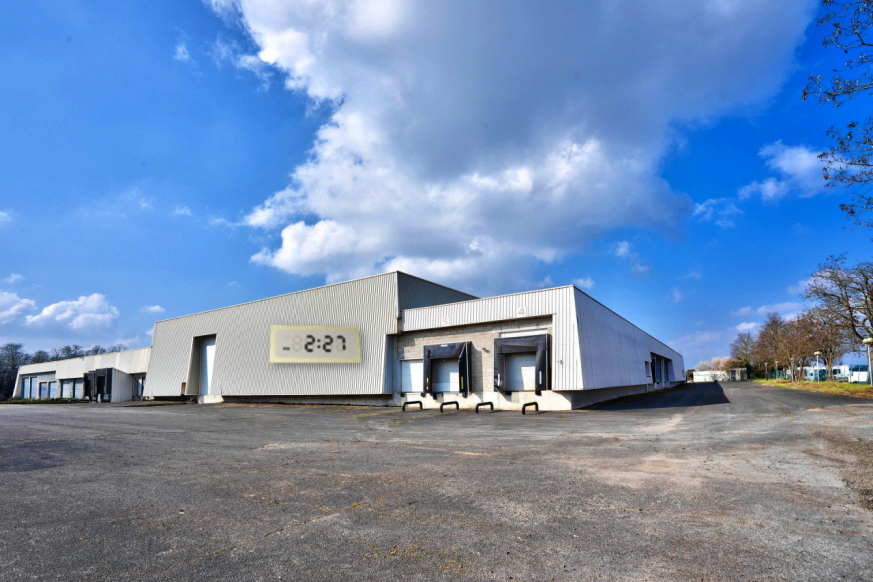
{"hour": 2, "minute": 27}
